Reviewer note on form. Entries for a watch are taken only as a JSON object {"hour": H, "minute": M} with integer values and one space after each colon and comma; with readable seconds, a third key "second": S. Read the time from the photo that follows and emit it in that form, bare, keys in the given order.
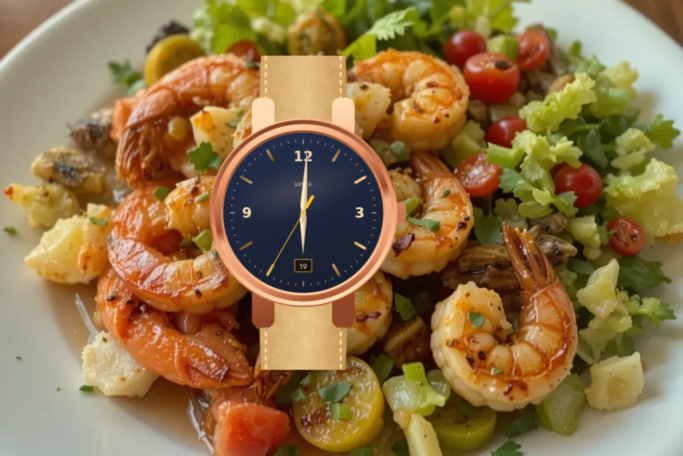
{"hour": 6, "minute": 0, "second": 35}
